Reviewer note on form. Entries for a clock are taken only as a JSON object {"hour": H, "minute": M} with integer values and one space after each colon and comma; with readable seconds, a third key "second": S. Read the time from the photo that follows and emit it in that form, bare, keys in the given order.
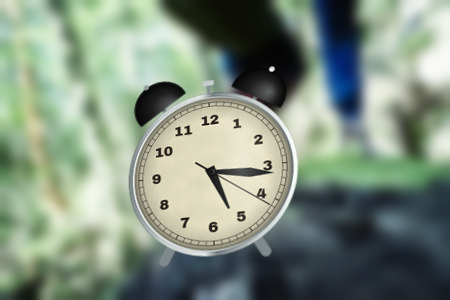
{"hour": 5, "minute": 16, "second": 21}
